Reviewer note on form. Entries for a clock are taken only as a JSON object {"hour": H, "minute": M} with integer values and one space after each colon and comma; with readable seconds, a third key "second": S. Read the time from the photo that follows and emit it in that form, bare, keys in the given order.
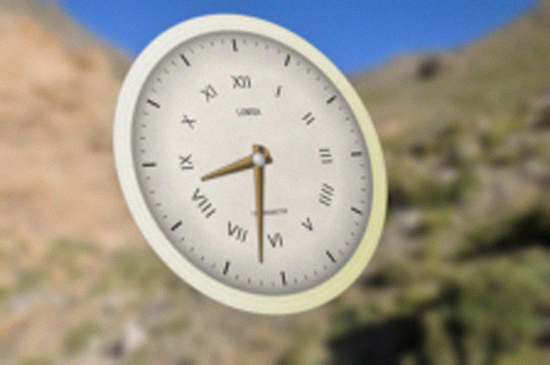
{"hour": 8, "minute": 32}
